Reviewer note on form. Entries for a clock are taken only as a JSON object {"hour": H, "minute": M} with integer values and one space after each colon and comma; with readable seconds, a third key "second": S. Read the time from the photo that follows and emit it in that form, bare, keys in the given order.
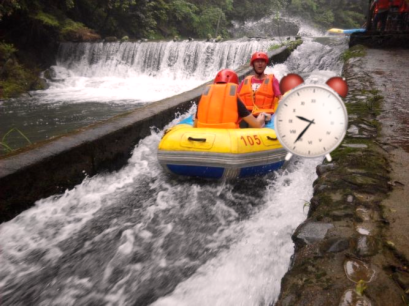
{"hour": 9, "minute": 36}
